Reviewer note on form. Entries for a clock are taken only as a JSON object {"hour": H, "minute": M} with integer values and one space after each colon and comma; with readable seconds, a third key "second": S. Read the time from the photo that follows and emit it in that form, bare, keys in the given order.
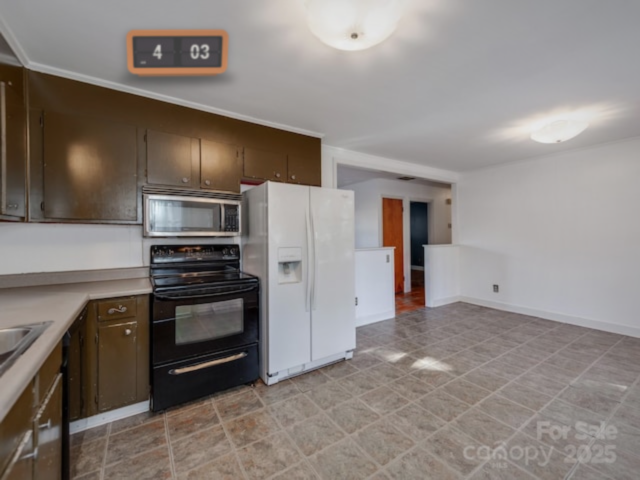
{"hour": 4, "minute": 3}
